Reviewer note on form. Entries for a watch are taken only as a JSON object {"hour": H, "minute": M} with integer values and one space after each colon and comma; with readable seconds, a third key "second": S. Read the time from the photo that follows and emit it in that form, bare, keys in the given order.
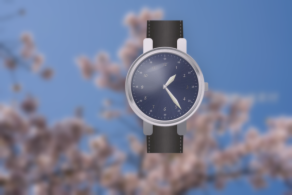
{"hour": 1, "minute": 24}
